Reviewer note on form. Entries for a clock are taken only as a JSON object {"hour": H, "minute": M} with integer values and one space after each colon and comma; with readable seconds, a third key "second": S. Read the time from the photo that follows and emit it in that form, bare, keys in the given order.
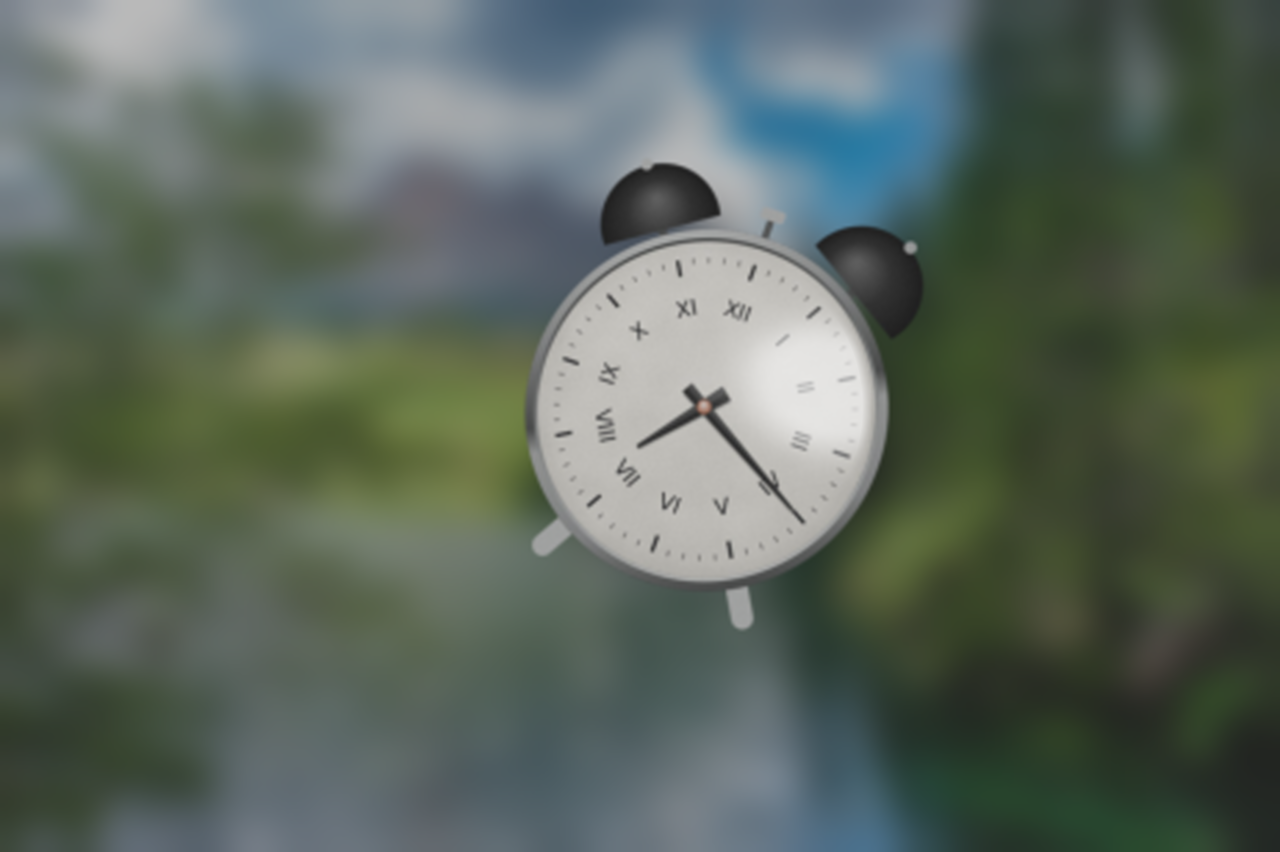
{"hour": 7, "minute": 20}
